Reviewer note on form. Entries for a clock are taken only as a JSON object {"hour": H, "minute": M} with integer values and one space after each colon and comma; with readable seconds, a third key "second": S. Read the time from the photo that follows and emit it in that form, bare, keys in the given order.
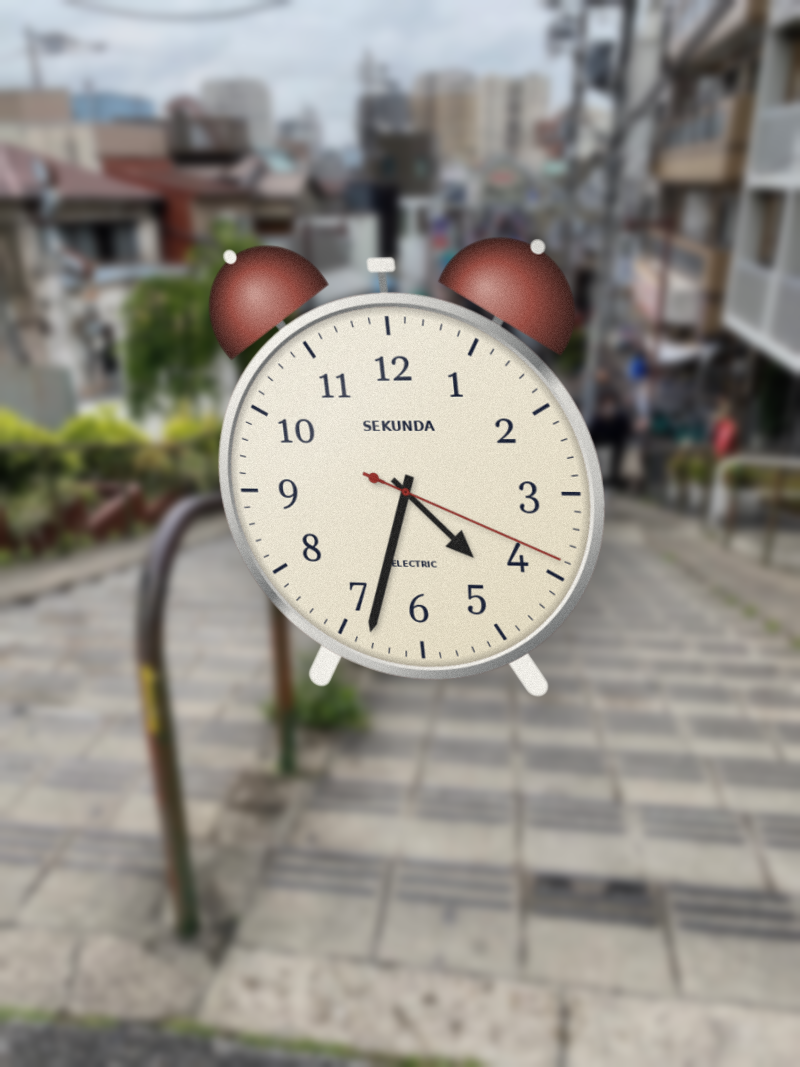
{"hour": 4, "minute": 33, "second": 19}
